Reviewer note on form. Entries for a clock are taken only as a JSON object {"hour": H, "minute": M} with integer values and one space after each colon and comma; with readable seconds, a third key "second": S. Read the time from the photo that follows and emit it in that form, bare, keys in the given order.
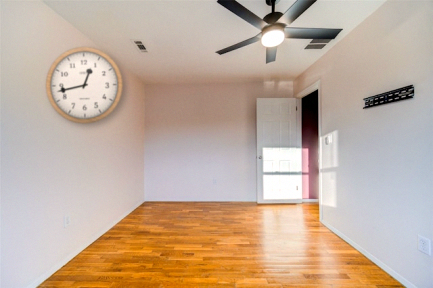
{"hour": 12, "minute": 43}
